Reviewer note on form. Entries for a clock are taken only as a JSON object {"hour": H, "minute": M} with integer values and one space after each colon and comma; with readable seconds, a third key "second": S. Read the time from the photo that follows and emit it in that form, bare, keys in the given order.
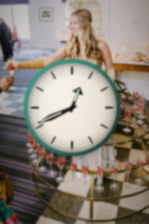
{"hour": 12, "minute": 41}
